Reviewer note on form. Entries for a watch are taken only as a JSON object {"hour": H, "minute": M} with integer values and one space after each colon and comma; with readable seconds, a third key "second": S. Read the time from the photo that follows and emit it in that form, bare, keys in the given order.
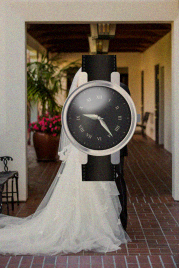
{"hour": 9, "minute": 24}
